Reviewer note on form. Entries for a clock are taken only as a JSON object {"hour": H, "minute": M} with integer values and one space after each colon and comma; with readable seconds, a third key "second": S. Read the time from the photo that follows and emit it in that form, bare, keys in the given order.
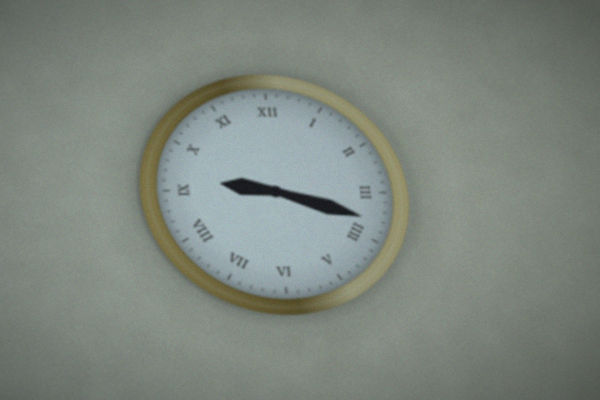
{"hour": 9, "minute": 18}
